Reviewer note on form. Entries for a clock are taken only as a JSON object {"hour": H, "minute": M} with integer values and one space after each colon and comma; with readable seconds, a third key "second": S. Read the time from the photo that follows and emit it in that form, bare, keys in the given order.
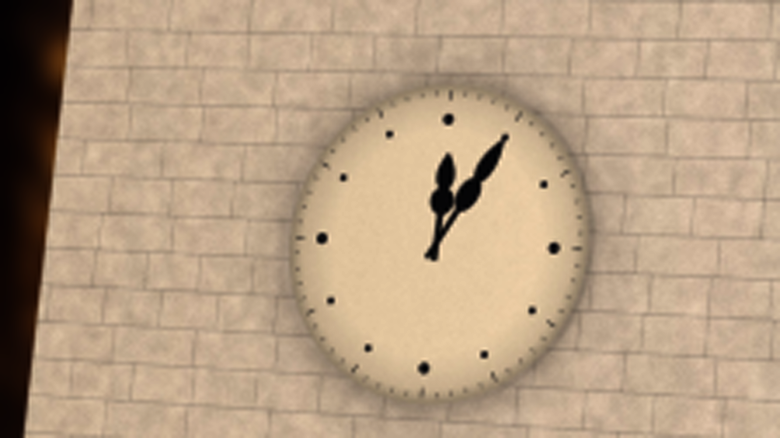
{"hour": 12, "minute": 5}
